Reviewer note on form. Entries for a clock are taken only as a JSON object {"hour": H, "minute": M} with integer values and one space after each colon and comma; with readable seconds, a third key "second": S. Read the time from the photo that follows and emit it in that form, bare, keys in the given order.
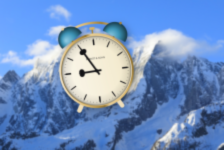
{"hour": 8, "minute": 55}
